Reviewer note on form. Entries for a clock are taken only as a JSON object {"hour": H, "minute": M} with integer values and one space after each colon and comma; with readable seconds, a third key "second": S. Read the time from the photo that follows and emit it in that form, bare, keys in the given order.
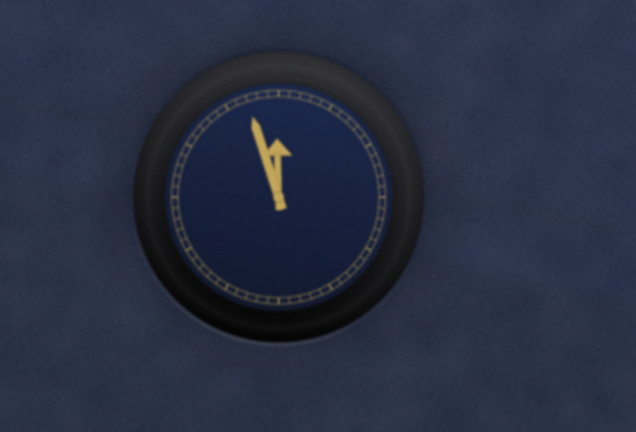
{"hour": 11, "minute": 57}
